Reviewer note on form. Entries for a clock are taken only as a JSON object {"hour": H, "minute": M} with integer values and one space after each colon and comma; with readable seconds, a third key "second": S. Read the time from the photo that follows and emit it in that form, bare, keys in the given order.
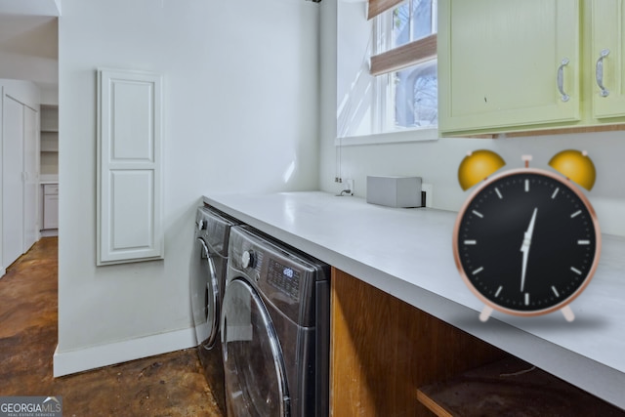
{"hour": 12, "minute": 31}
